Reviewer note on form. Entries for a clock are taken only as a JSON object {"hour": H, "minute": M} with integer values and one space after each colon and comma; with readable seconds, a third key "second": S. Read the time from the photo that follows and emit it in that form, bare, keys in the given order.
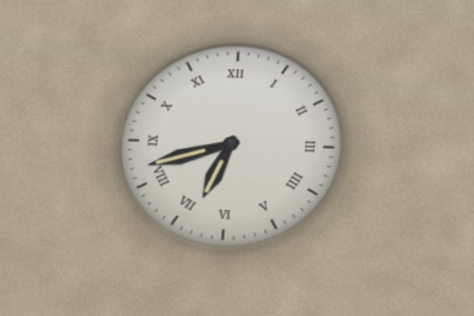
{"hour": 6, "minute": 42}
